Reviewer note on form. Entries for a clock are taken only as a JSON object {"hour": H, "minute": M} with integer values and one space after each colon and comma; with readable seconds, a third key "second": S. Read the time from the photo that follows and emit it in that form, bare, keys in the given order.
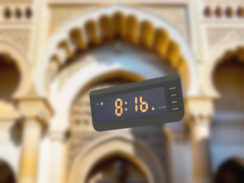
{"hour": 8, "minute": 16}
